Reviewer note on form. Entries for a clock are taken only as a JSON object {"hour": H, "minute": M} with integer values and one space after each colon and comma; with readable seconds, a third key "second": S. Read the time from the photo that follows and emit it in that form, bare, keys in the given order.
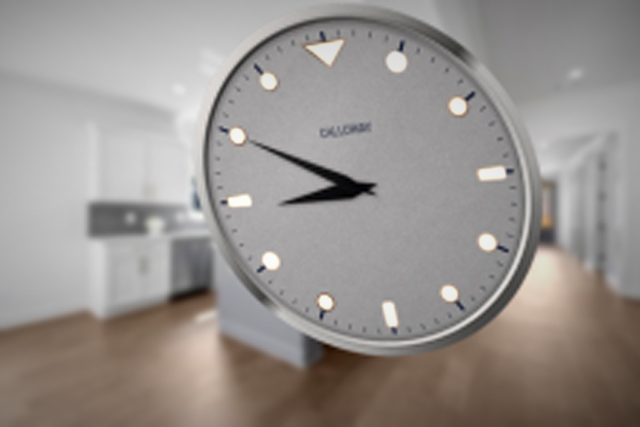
{"hour": 8, "minute": 50}
